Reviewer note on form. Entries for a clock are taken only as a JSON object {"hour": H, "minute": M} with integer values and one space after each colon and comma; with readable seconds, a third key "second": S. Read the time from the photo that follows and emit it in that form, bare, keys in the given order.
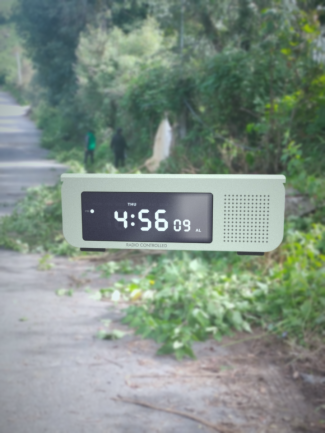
{"hour": 4, "minute": 56, "second": 9}
